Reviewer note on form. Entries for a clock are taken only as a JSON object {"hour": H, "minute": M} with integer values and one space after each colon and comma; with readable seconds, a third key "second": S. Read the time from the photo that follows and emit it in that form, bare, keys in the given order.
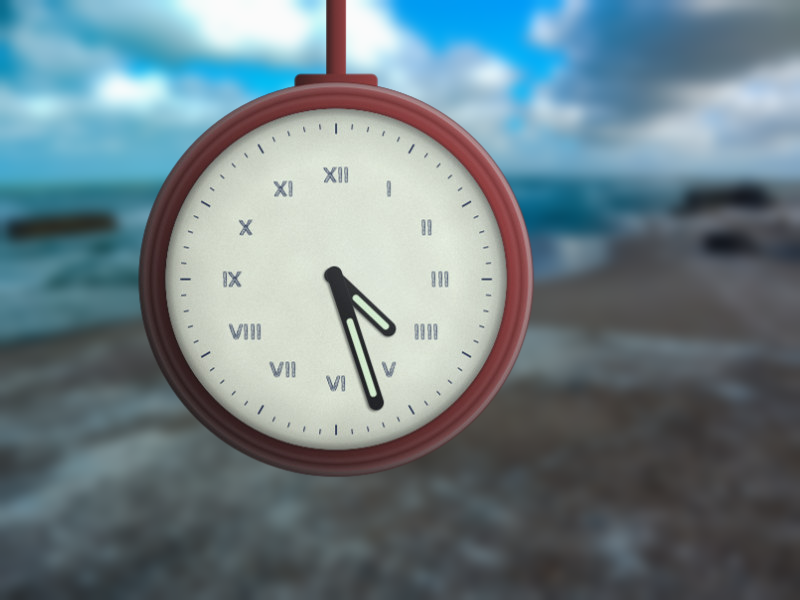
{"hour": 4, "minute": 27}
